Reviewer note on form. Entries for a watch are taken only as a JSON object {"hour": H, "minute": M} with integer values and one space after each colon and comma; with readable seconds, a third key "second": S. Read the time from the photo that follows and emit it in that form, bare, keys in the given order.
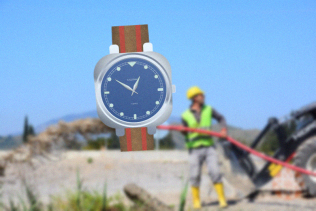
{"hour": 12, "minute": 51}
